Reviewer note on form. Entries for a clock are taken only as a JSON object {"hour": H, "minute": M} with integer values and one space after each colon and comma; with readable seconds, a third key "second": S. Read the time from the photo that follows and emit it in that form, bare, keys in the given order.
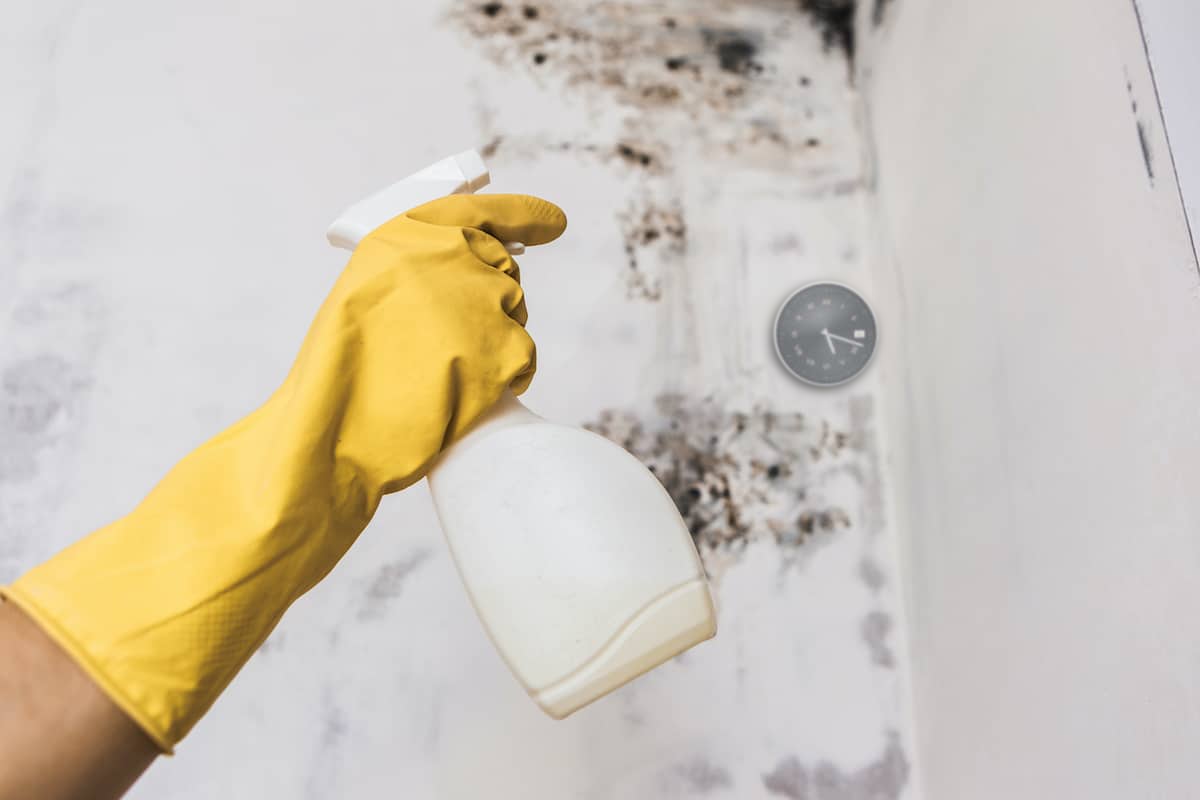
{"hour": 5, "minute": 18}
